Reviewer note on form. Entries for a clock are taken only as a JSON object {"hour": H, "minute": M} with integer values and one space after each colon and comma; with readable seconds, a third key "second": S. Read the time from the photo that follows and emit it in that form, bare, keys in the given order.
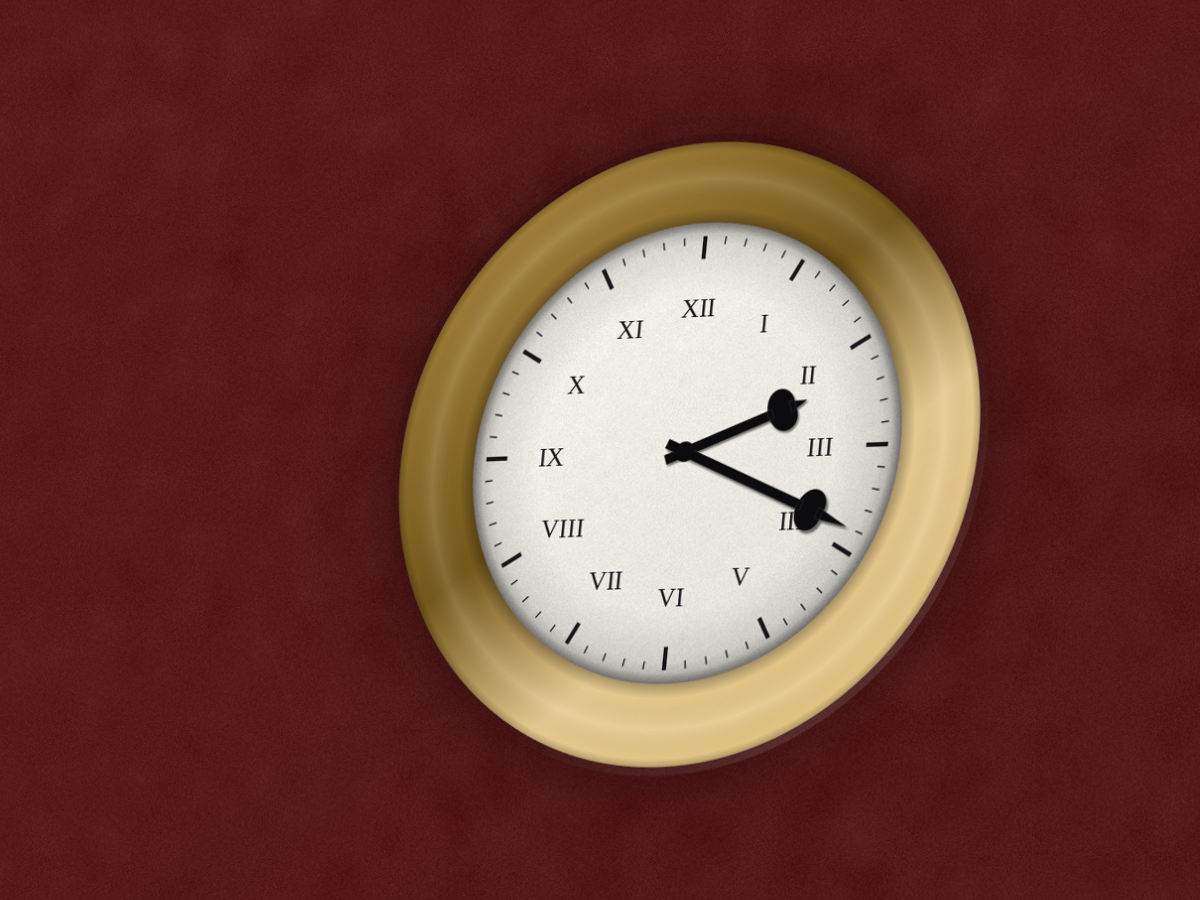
{"hour": 2, "minute": 19}
